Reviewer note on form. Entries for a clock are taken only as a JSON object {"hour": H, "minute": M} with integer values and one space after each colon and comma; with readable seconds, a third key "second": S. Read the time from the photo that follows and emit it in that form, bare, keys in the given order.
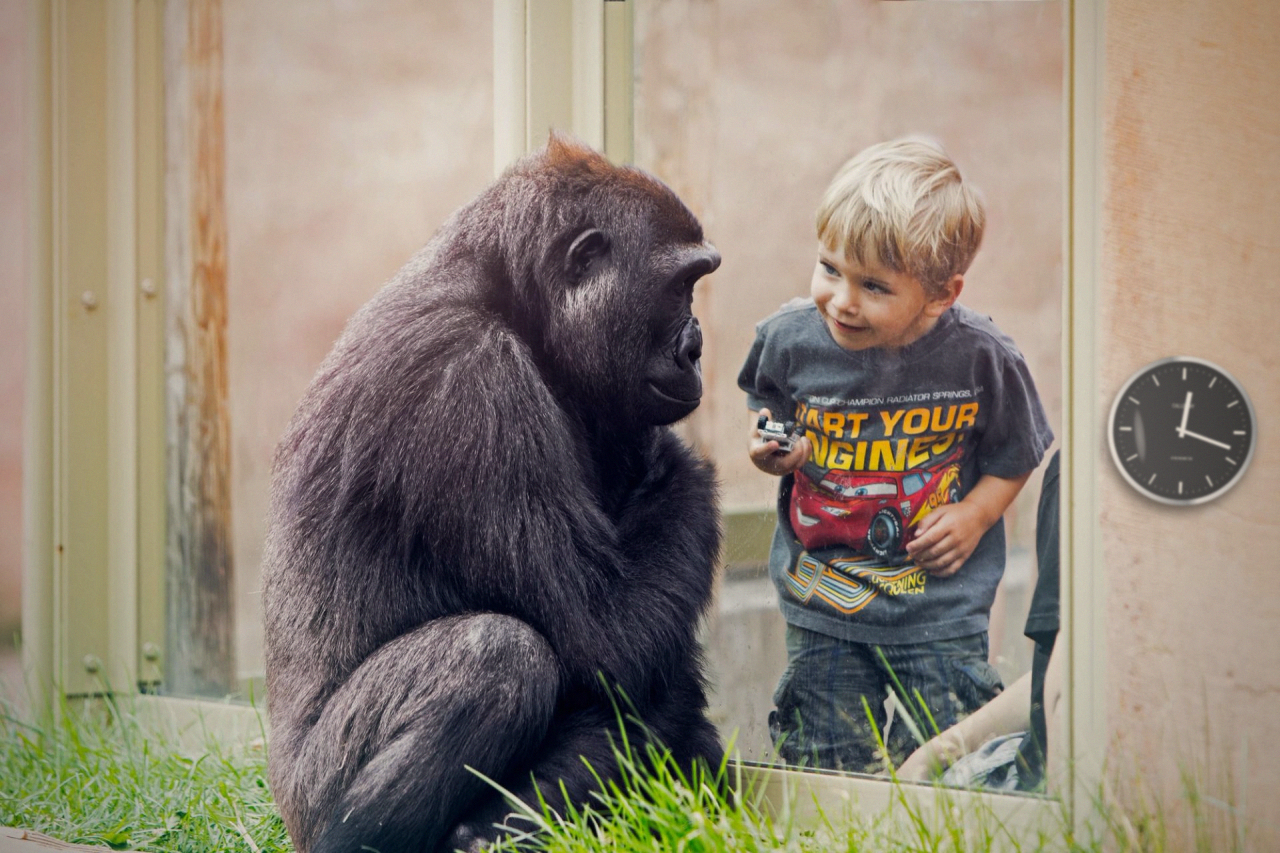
{"hour": 12, "minute": 18}
